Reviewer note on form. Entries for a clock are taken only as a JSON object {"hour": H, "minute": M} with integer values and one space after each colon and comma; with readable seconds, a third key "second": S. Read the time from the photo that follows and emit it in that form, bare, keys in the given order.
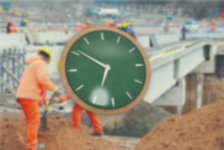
{"hour": 6, "minute": 51}
